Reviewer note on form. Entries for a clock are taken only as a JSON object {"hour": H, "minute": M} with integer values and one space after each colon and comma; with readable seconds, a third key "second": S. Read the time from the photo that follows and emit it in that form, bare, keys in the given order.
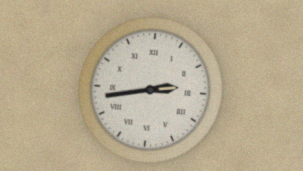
{"hour": 2, "minute": 43}
